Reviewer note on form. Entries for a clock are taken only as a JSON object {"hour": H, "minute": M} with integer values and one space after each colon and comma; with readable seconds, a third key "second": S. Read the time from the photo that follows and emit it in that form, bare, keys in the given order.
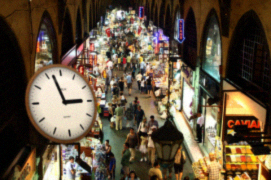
{"hour": 2, "minute": 57}
